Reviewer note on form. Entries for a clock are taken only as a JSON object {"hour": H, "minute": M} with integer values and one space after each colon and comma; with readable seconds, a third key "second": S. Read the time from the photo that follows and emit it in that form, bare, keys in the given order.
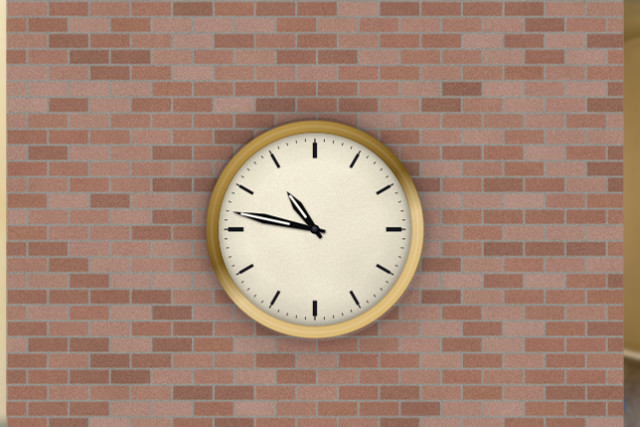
{"hour": 10, "minute": 47}
